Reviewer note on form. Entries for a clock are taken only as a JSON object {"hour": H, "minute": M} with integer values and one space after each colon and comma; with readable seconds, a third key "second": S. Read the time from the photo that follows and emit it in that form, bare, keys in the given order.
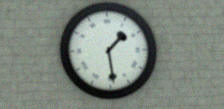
{"hour": 1, "minute": 29}
